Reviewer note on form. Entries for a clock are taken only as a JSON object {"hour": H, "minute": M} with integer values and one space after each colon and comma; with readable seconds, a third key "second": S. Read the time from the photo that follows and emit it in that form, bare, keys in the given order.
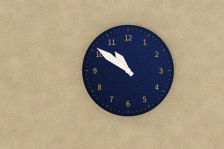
{"hour": 10, "minute": 51}
